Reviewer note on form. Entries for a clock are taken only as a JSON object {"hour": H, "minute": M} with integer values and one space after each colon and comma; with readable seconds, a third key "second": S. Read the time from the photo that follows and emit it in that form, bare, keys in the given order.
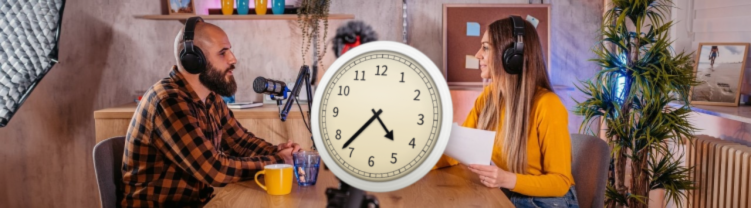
{"hour": 4, "minute": 37}
